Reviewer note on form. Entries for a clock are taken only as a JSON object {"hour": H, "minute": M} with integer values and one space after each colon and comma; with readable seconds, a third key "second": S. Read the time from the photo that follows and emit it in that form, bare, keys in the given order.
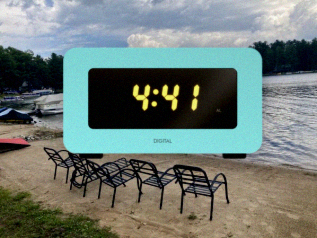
{"hour": 4, "minute": 41}
